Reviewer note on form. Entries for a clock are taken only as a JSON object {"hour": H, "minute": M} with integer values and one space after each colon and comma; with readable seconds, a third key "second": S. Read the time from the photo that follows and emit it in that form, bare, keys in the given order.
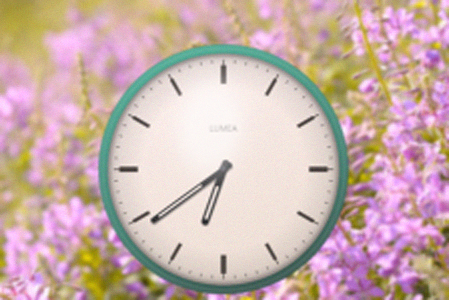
{"hour": 6, "minute": 39}
